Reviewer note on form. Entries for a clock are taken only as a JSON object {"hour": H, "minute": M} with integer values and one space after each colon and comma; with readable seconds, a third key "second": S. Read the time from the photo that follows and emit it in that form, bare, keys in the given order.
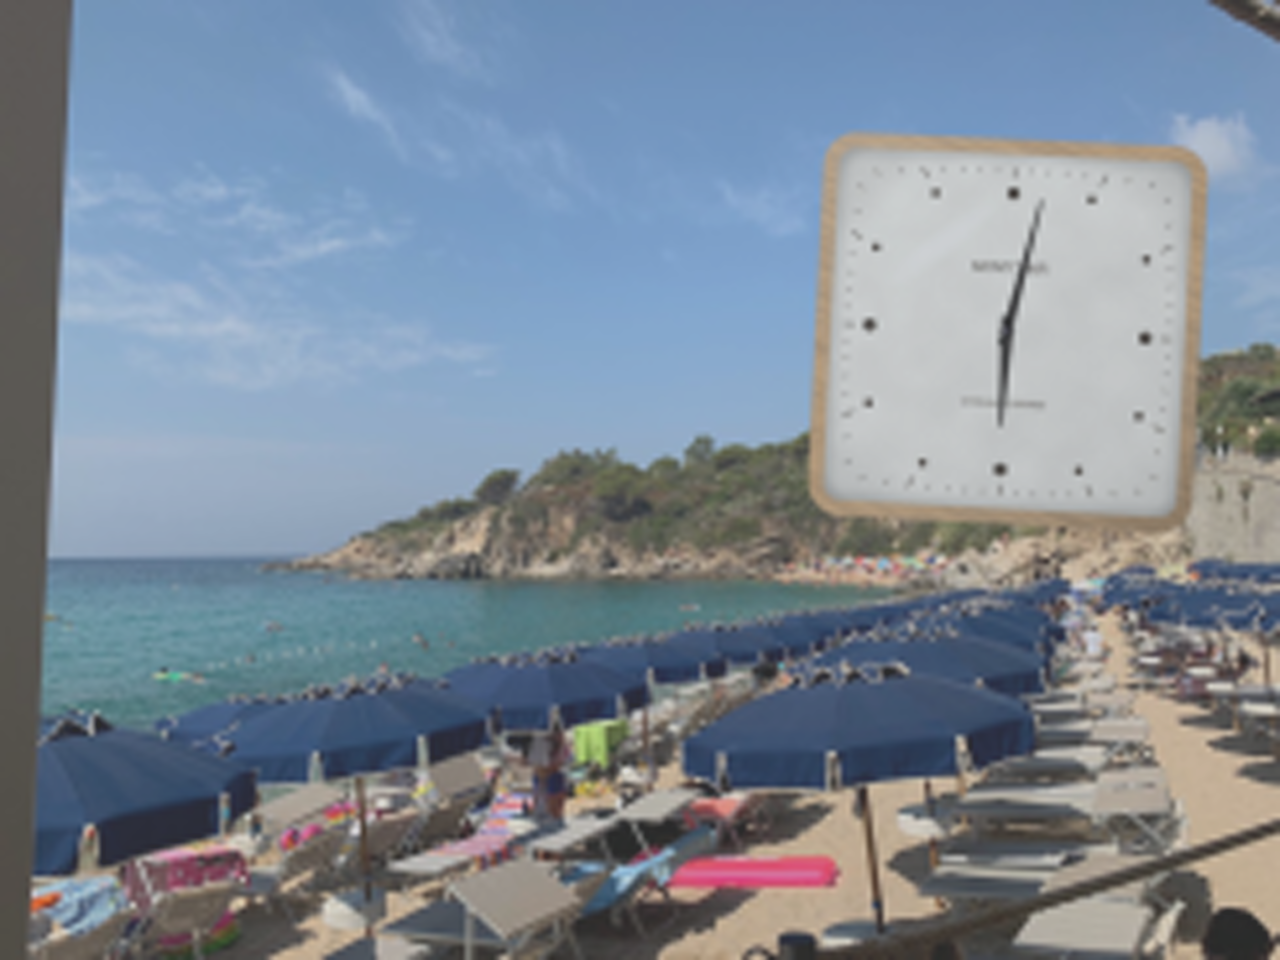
{"hour": 6, "minute": 2}
